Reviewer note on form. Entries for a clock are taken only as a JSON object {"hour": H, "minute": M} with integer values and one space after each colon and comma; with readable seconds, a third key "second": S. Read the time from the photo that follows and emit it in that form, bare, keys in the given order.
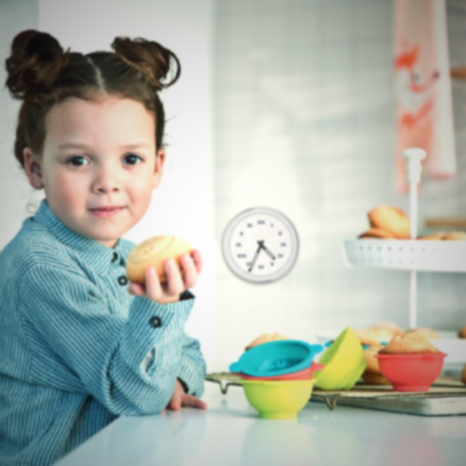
{"hour": 4, "minute": 34}
